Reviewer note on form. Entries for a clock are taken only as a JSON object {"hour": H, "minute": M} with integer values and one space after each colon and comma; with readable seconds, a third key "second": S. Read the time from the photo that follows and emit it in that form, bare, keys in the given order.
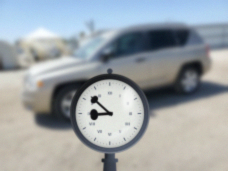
{"hour": 8, "minute": 52}
